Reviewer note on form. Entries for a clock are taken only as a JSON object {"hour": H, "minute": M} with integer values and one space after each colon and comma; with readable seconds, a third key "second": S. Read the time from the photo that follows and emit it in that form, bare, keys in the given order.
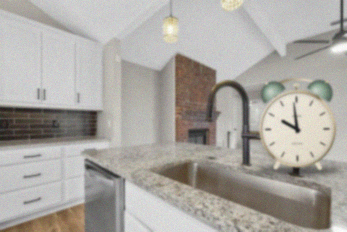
{"hour": 9, "minute": 59}
